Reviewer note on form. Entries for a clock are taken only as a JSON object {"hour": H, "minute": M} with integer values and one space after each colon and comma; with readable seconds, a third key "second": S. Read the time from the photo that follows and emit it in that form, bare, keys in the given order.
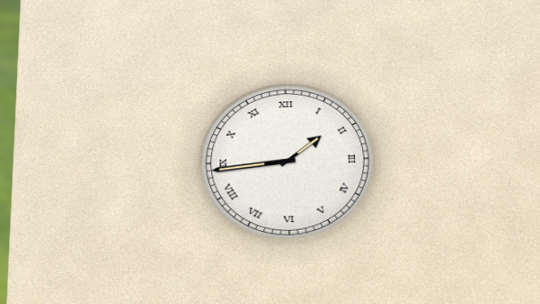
{"hour": 1, "minute": 44}
